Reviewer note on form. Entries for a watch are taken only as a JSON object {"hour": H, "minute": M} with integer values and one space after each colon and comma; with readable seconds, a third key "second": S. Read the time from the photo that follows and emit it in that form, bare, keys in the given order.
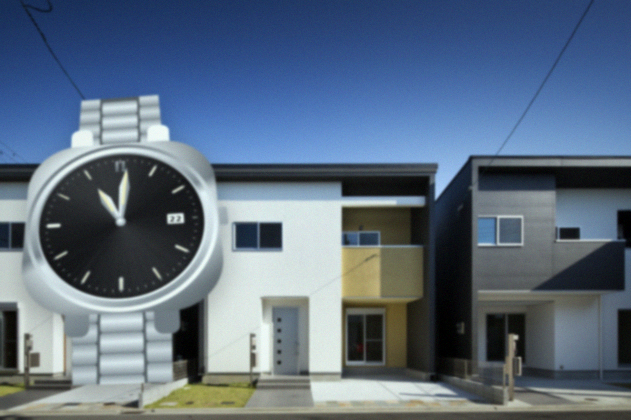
{"hour": 11, "minute": 1}
